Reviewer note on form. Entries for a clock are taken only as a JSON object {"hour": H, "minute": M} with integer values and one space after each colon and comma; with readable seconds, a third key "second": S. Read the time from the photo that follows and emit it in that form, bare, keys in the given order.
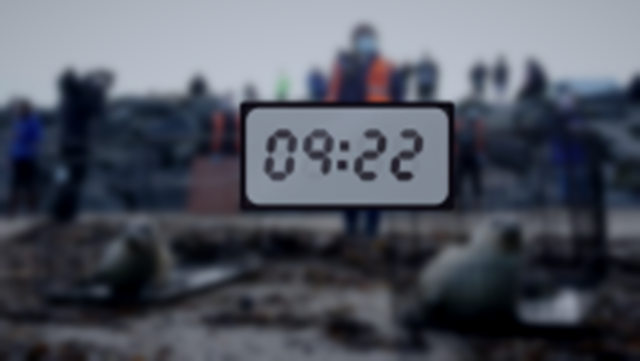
{"hour": 9, "minute": 22}
